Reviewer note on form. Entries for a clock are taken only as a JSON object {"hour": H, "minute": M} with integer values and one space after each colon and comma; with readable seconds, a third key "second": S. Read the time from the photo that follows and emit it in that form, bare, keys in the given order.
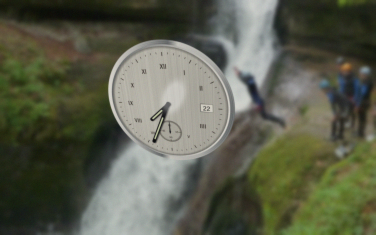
{"hour": 7, "minute": 34}
